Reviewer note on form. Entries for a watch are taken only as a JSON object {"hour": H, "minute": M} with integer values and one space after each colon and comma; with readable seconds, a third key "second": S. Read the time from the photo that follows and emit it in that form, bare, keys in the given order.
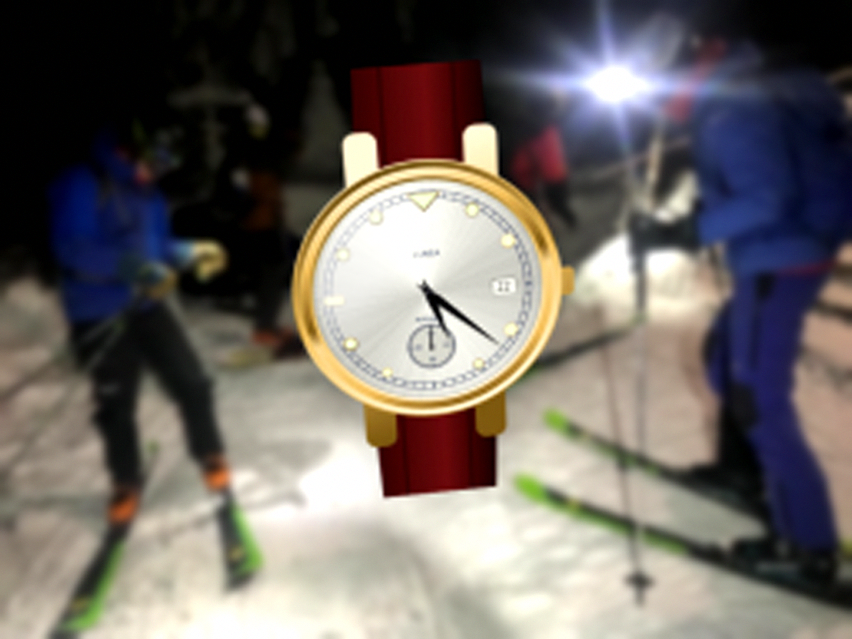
{"hour": 5, "minute": 22}
